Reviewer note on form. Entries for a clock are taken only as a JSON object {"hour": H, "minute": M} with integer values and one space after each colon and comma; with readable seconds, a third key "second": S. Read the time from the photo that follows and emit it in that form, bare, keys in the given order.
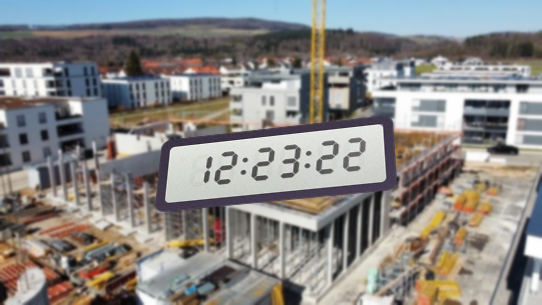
{"hour": 12, "minute": 23, "second": 22}
